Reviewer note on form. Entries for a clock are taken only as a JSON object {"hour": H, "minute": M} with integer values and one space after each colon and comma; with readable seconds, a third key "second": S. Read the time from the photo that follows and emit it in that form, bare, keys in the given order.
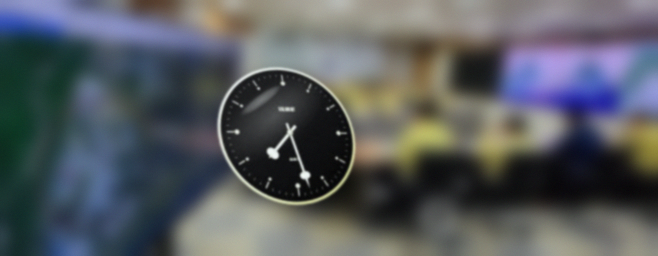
{"hour": 7, "minute": 28}
